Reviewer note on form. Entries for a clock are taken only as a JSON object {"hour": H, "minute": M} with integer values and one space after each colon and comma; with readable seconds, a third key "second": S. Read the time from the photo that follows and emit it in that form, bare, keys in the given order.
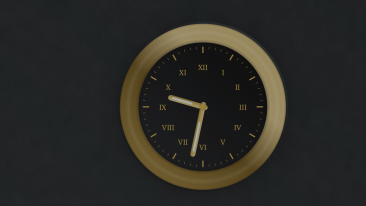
{"hour": 9, "minute": 32}
